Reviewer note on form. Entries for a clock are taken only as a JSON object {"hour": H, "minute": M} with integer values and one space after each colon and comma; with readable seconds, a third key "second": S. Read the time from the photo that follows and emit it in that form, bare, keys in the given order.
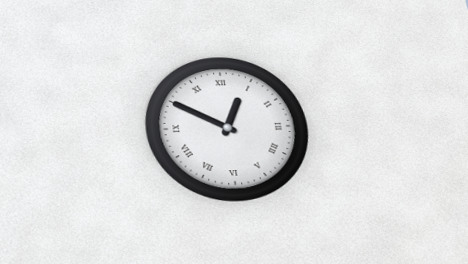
{"hour": 12, "minute": 50}
